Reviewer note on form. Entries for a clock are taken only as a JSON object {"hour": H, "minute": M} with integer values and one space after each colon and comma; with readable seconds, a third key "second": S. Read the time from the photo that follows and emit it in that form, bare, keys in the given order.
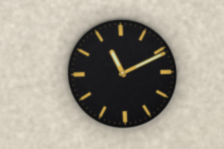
{"hour": 11, "minute": 11}
